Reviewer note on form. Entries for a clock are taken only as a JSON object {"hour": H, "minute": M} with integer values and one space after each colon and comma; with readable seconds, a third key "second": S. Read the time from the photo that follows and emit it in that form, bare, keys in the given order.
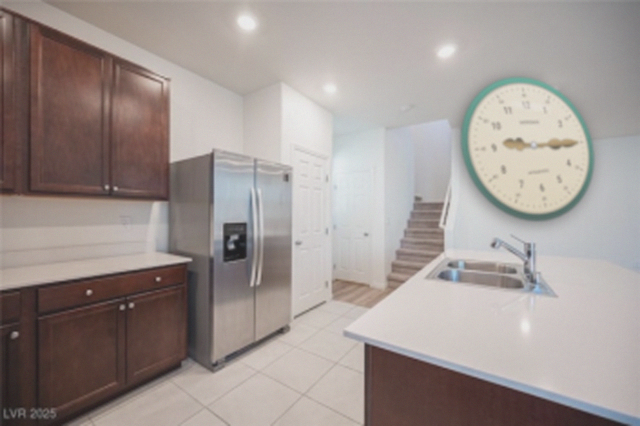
{"hour": 9, "minute": 15}
